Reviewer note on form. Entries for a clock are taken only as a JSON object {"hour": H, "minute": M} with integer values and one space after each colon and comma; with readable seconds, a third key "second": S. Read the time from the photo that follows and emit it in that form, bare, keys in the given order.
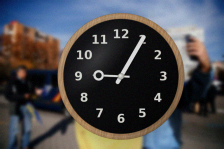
{"hour": 9, "minute": 5}
